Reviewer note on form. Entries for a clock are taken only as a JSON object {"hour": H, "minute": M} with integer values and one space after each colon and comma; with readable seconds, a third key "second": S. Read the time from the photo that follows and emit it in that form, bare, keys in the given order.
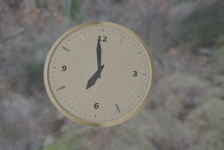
{"hour": 6, "minute": 59}
